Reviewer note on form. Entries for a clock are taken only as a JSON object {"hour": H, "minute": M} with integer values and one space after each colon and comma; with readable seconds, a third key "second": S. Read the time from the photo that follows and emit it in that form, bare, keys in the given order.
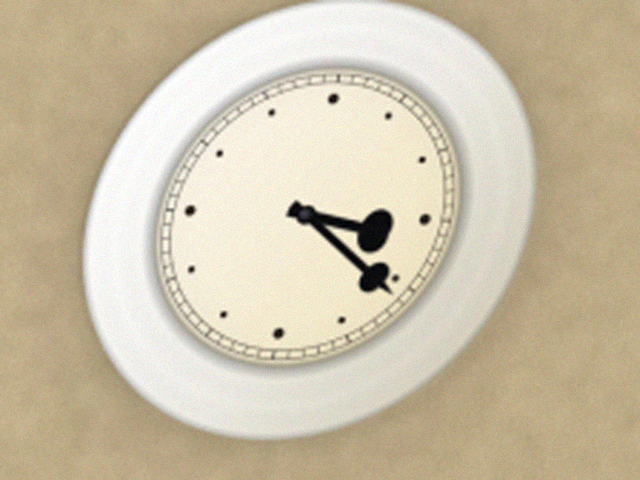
{"hour": 3, "minute": 21}
